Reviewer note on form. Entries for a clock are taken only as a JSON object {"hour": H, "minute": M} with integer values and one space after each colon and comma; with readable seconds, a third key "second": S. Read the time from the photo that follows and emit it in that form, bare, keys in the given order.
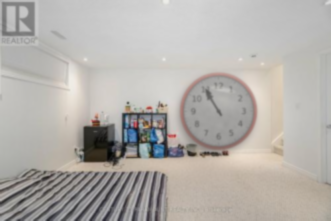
{"hour": 10, "minute": 55}
